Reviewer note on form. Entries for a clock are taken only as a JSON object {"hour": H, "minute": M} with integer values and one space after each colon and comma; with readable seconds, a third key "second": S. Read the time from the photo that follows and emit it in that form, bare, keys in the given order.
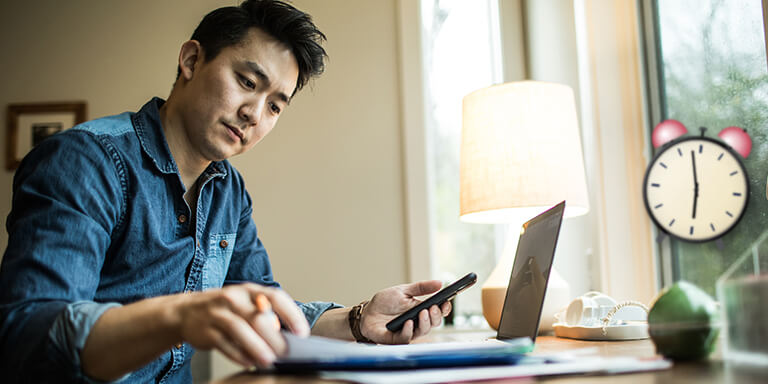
{"hour": 5, "minute": 58}
